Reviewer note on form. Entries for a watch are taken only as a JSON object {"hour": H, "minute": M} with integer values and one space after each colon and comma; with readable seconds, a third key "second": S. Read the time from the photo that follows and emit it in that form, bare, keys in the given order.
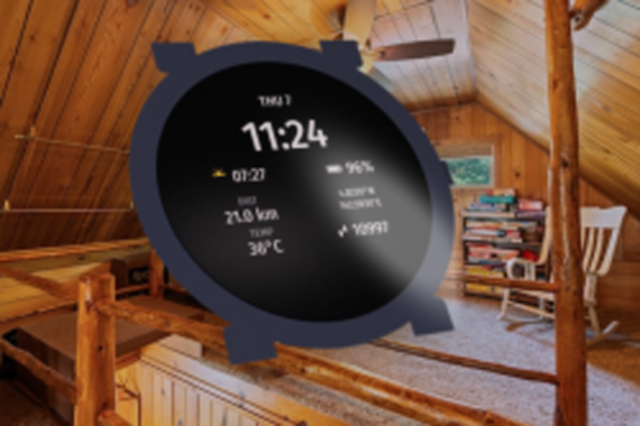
{"hour": 11, "minute": 24}
